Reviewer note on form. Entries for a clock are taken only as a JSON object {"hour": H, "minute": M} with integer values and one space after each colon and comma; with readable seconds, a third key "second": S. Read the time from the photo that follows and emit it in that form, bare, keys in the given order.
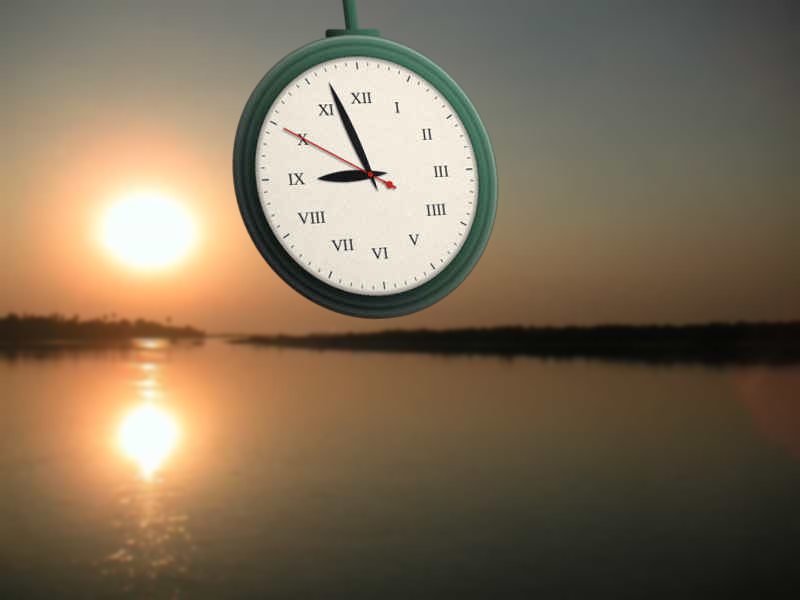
{"hour": 8, "minute": 56, "second": 50}
